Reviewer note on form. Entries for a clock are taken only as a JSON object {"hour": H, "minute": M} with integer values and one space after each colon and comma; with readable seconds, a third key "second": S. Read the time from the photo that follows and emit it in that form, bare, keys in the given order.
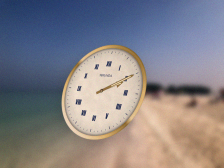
{"hour": 2, "minute": 10}
